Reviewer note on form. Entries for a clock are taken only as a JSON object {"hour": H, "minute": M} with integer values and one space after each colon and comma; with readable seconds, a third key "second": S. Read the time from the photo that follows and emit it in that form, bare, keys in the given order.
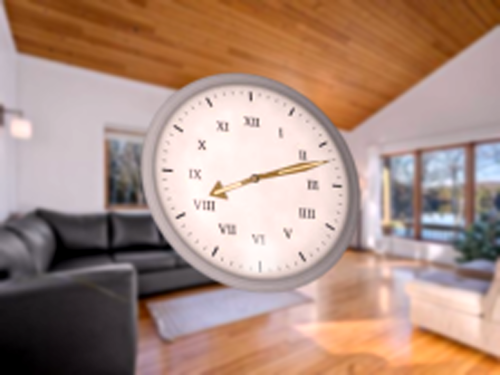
{"hour": 8, "minute": 12}
